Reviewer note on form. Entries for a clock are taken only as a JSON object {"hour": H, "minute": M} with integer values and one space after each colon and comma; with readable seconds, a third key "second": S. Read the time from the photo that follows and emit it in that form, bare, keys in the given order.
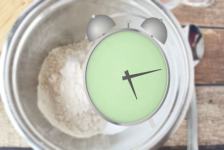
{"hour": 5, "minute": 13}
